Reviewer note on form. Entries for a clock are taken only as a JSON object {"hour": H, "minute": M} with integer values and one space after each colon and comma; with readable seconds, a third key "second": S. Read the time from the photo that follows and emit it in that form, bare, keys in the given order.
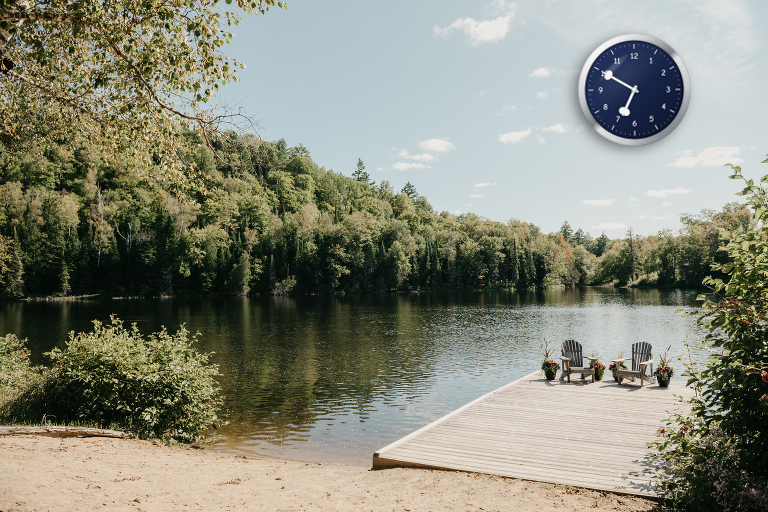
{"hour": 6, "minute": 50}
